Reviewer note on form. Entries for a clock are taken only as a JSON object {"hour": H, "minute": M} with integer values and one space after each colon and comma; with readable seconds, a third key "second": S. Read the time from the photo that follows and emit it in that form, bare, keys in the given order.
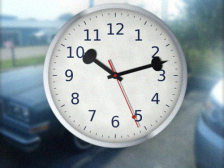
{"hour": 10, "minute": 12, "second": 26}
